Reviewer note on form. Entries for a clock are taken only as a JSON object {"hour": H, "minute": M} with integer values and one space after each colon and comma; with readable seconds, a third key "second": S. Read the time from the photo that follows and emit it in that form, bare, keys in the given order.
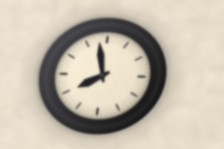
{"hour": 7, "minute": 58}
